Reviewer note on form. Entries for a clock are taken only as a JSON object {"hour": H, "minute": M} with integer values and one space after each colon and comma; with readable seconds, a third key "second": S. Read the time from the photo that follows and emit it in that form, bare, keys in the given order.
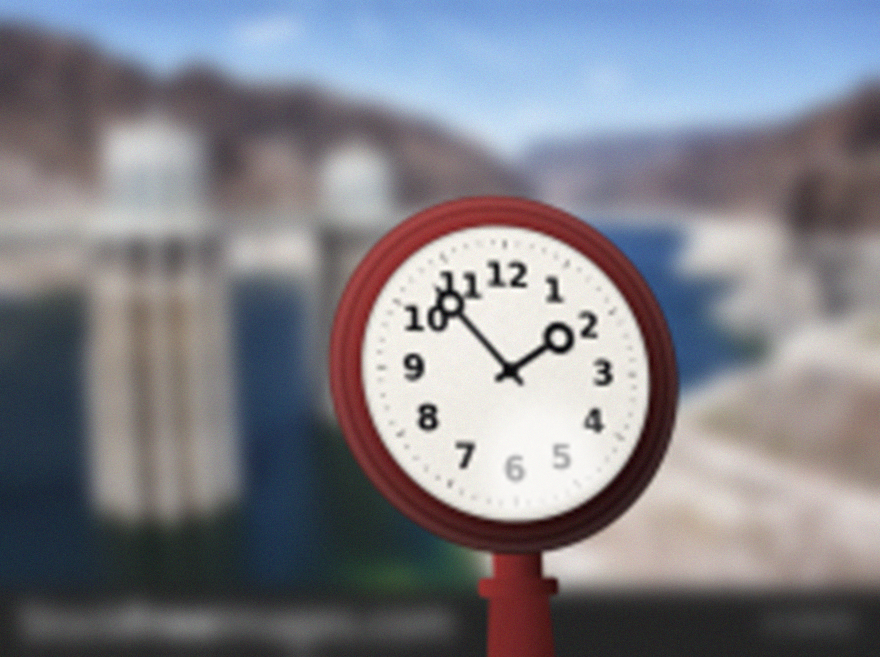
{"hour": 1, "minute": 53}
